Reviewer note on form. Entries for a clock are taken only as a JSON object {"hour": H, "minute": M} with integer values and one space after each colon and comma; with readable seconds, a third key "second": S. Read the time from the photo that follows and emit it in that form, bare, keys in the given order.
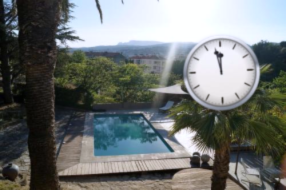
{"hour": 11, "minute": 58}
